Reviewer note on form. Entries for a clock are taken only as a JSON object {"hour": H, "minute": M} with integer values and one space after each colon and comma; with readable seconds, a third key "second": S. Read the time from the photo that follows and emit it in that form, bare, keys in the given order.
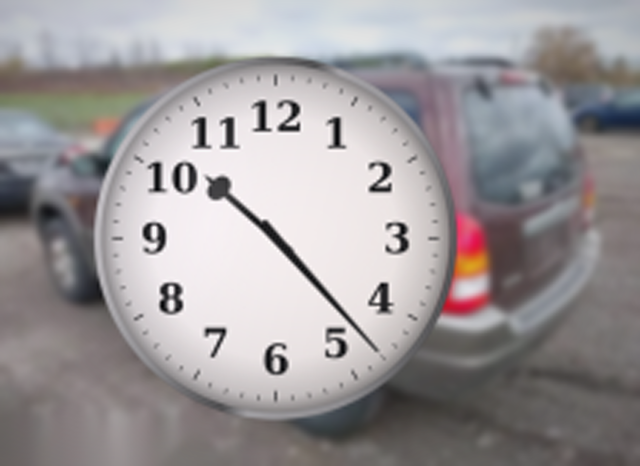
{"hour": 10, "minute": 23}
